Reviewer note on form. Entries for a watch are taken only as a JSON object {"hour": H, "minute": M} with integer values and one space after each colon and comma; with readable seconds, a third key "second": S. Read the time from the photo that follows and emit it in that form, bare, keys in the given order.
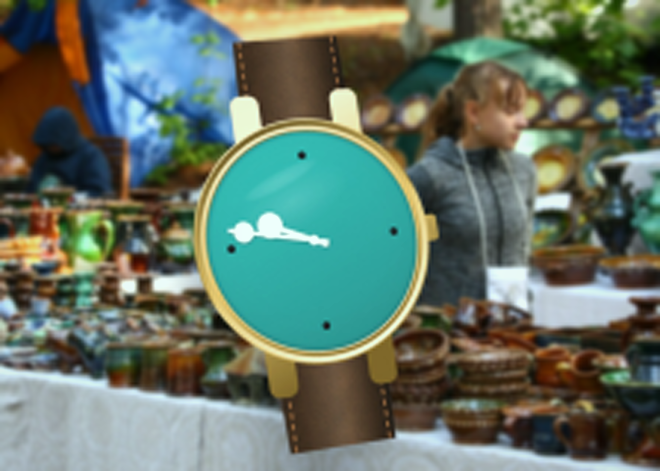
{"hour": 9, "minute": 47}
